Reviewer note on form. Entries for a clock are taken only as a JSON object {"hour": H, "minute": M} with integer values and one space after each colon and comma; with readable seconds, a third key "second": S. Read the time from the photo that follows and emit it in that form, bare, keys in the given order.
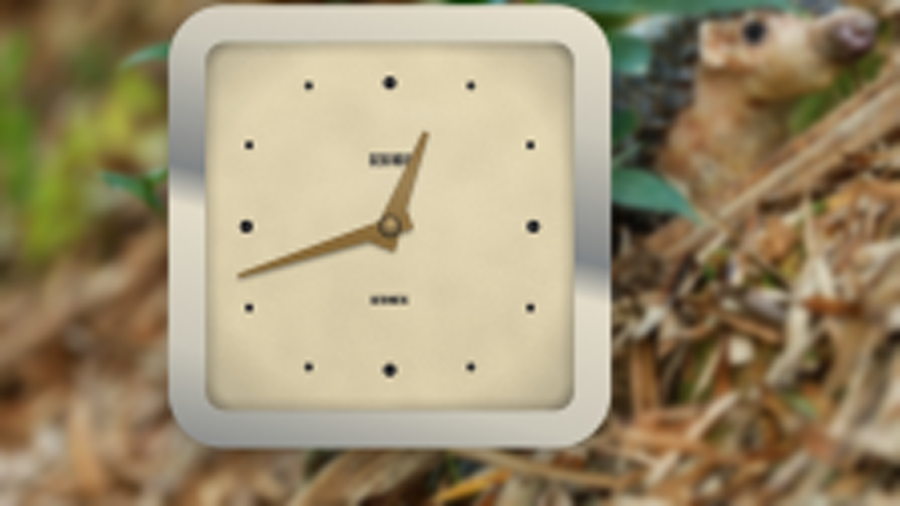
{"hour": 12, "minute": 42}
